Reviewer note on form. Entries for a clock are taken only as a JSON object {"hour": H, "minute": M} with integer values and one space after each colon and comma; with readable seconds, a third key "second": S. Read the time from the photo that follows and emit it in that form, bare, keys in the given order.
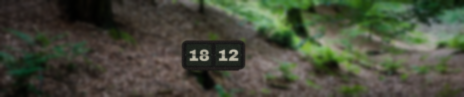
{"hour": 18, "minute": 12}
